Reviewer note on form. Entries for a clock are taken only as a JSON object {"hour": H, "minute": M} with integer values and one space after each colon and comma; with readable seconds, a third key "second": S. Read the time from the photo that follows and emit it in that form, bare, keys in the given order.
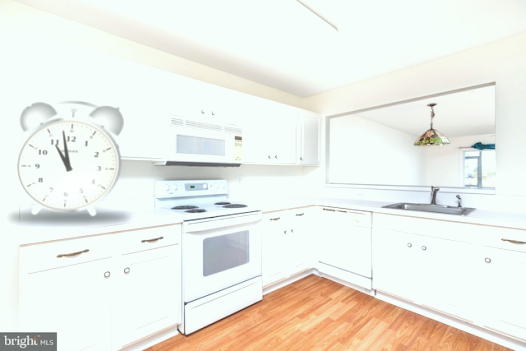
{"hour": 10, "minute": 58}
